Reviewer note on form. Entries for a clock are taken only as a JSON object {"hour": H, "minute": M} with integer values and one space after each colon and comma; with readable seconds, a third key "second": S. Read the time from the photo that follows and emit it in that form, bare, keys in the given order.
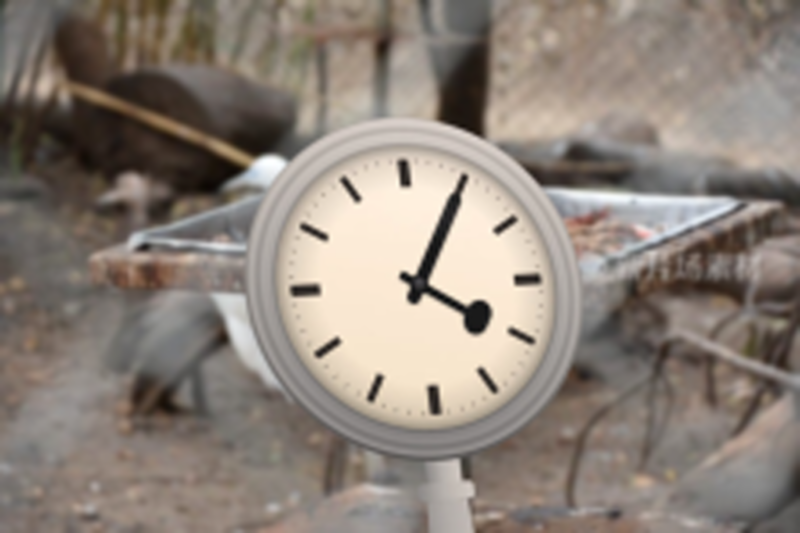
{"hour": 4, "minute": 5}
